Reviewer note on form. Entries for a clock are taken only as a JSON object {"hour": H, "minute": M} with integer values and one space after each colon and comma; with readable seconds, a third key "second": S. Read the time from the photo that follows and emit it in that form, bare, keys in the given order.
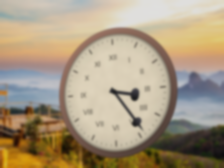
{"hour": 3, "minute": 24}
